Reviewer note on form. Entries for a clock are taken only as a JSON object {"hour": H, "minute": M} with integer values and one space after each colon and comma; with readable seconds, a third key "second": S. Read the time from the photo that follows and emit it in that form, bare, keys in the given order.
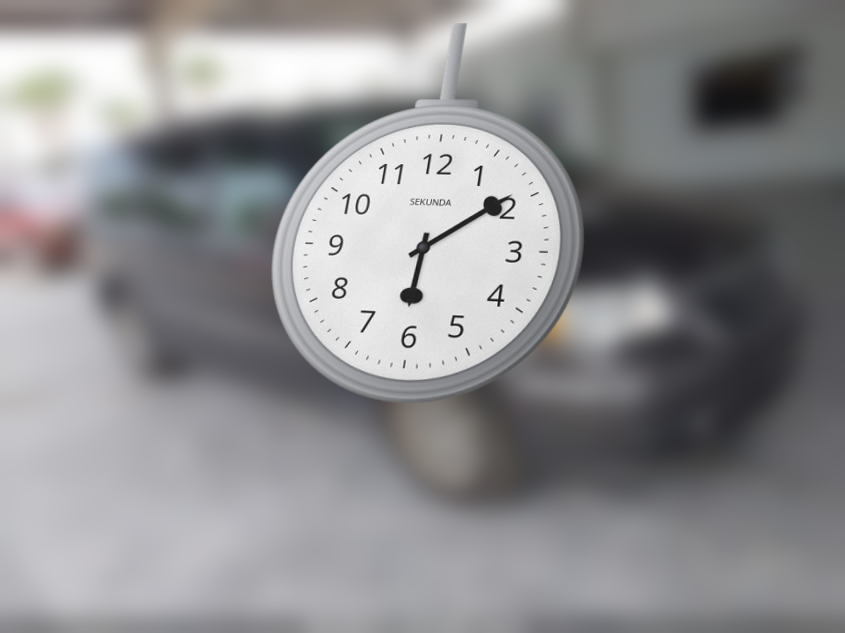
{"hour": 6, "minute": 9}
